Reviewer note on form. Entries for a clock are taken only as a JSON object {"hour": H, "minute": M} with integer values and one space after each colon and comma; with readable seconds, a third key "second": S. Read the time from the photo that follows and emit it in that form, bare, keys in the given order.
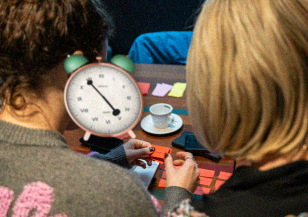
{"hour": 4, "minute": 54}
